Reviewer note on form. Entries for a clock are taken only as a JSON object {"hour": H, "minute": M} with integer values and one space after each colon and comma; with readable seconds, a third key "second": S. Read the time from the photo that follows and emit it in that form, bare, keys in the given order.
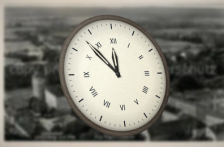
{"hour": 11, "minute": 53}
